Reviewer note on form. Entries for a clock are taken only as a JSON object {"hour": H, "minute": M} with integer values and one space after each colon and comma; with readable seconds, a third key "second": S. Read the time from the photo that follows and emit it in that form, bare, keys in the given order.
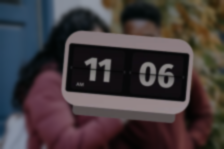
{"hour": 11, "minute": 6}
